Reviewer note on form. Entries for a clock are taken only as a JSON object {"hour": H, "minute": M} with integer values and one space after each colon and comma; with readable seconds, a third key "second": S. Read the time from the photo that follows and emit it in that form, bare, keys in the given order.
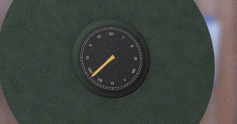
{"hour": 7, "minute": 38}
